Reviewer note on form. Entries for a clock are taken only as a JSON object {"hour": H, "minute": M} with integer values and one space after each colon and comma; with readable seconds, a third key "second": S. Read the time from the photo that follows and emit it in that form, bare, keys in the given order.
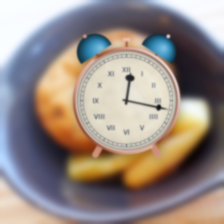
{"hour": 12, "minute": 17}
